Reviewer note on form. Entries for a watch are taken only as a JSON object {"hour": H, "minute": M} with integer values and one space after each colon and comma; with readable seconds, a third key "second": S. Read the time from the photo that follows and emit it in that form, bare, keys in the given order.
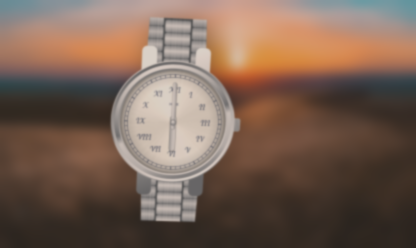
{"hour": 6, "minute": 0}
